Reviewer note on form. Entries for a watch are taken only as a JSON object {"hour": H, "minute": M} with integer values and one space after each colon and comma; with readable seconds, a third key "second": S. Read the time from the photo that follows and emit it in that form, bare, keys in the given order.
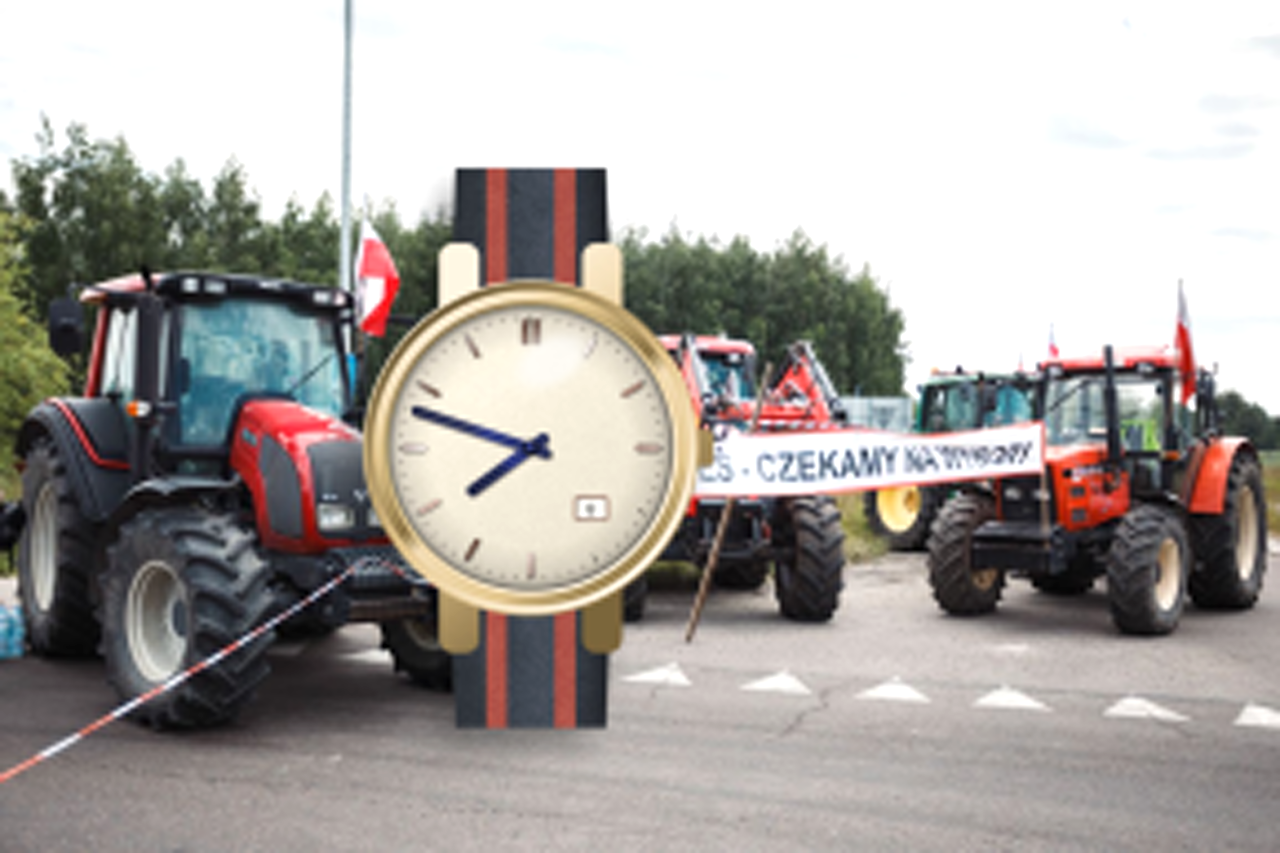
{"hour": 7, "minute": 48}
